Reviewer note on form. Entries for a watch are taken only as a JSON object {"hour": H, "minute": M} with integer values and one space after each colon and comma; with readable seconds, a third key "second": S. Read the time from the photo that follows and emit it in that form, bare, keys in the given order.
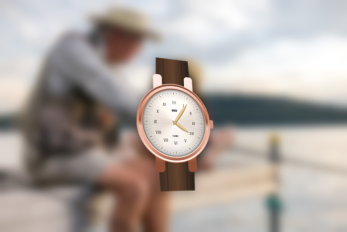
{"hour": 4, "minute": 6}
